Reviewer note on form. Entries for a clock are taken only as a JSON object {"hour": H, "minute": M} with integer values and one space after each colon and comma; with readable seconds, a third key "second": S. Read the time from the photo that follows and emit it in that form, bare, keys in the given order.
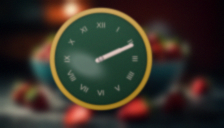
{"hour": 2, "minute": 11}
